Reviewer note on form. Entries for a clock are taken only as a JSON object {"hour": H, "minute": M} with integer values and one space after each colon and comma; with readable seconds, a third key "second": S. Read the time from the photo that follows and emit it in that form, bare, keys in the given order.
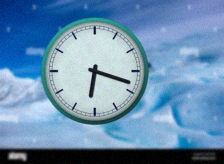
{"hour": 6, "minute": 18}
